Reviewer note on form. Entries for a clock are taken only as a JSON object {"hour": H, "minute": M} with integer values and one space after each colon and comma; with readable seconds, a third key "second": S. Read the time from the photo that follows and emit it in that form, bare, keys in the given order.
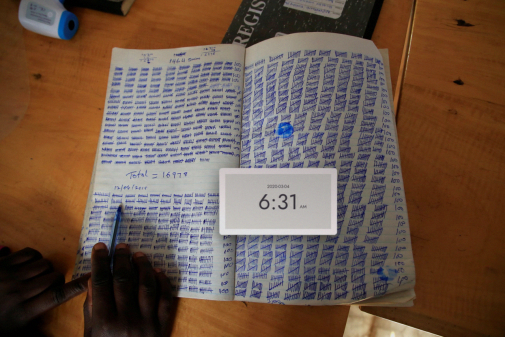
{"hour": 6, "minute": 31}
